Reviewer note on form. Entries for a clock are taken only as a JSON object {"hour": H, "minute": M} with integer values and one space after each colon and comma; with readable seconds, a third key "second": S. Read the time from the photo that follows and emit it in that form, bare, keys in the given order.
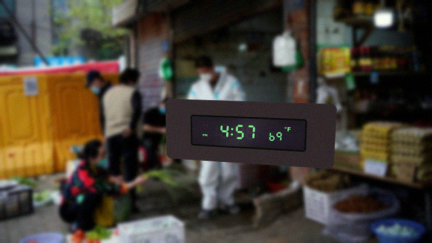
{"hour": 4, "minute": 57}
